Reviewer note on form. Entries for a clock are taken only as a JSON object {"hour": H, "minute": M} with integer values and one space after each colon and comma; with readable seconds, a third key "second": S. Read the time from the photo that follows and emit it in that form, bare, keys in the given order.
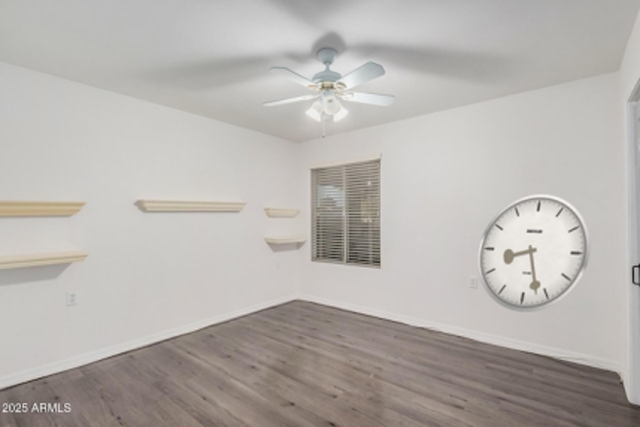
{"hour": 8, "minute": 27}
